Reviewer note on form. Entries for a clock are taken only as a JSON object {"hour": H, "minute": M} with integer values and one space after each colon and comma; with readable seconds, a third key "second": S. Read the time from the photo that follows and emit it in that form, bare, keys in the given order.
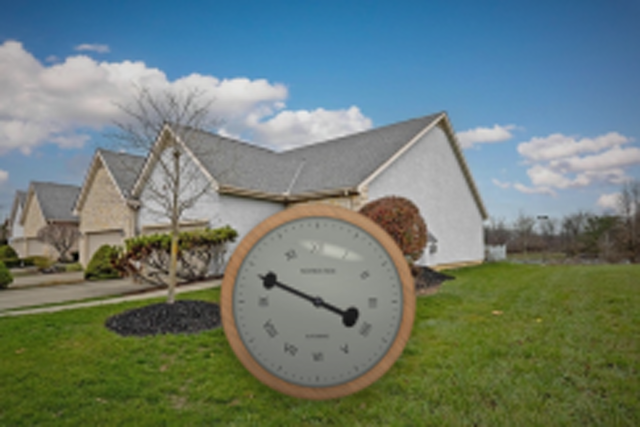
{"hour": 3, "minute": 49}
